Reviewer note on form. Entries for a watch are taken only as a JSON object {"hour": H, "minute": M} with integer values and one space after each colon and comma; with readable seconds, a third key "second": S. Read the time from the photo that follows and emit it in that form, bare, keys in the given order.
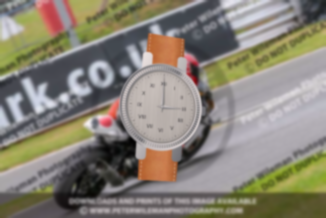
{"hour": 3, "minute": 0}
